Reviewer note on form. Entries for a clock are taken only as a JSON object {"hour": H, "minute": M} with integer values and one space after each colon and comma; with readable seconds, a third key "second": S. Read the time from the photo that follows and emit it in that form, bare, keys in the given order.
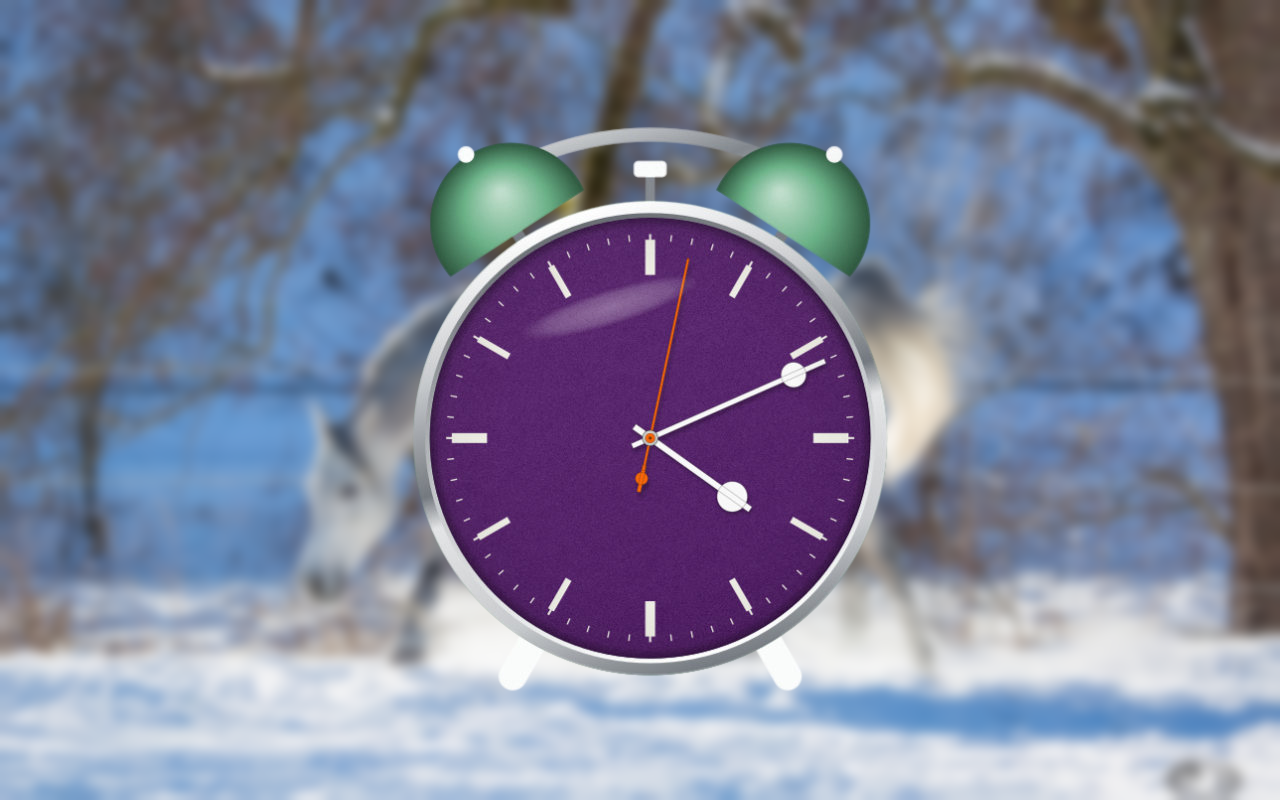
{"hour": 4, "minute": 11, "second": 2}
